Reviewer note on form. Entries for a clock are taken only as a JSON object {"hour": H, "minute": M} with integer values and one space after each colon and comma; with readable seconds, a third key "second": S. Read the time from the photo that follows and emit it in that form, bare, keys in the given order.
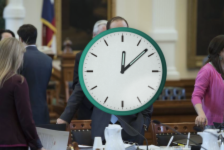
{"hour": 12, "minute": 8}
